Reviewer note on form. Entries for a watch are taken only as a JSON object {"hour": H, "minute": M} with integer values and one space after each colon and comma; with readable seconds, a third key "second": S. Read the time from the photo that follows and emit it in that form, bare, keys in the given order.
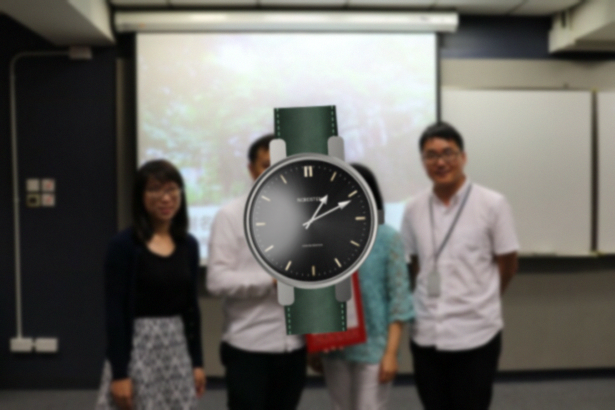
{"hour": 1, "minute": 11}
